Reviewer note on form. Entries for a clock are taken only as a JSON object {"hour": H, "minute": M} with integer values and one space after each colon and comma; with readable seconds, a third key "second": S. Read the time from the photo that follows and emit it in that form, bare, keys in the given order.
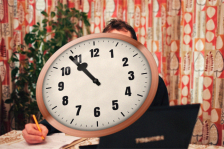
{"hour": 10, "minute": 54}
